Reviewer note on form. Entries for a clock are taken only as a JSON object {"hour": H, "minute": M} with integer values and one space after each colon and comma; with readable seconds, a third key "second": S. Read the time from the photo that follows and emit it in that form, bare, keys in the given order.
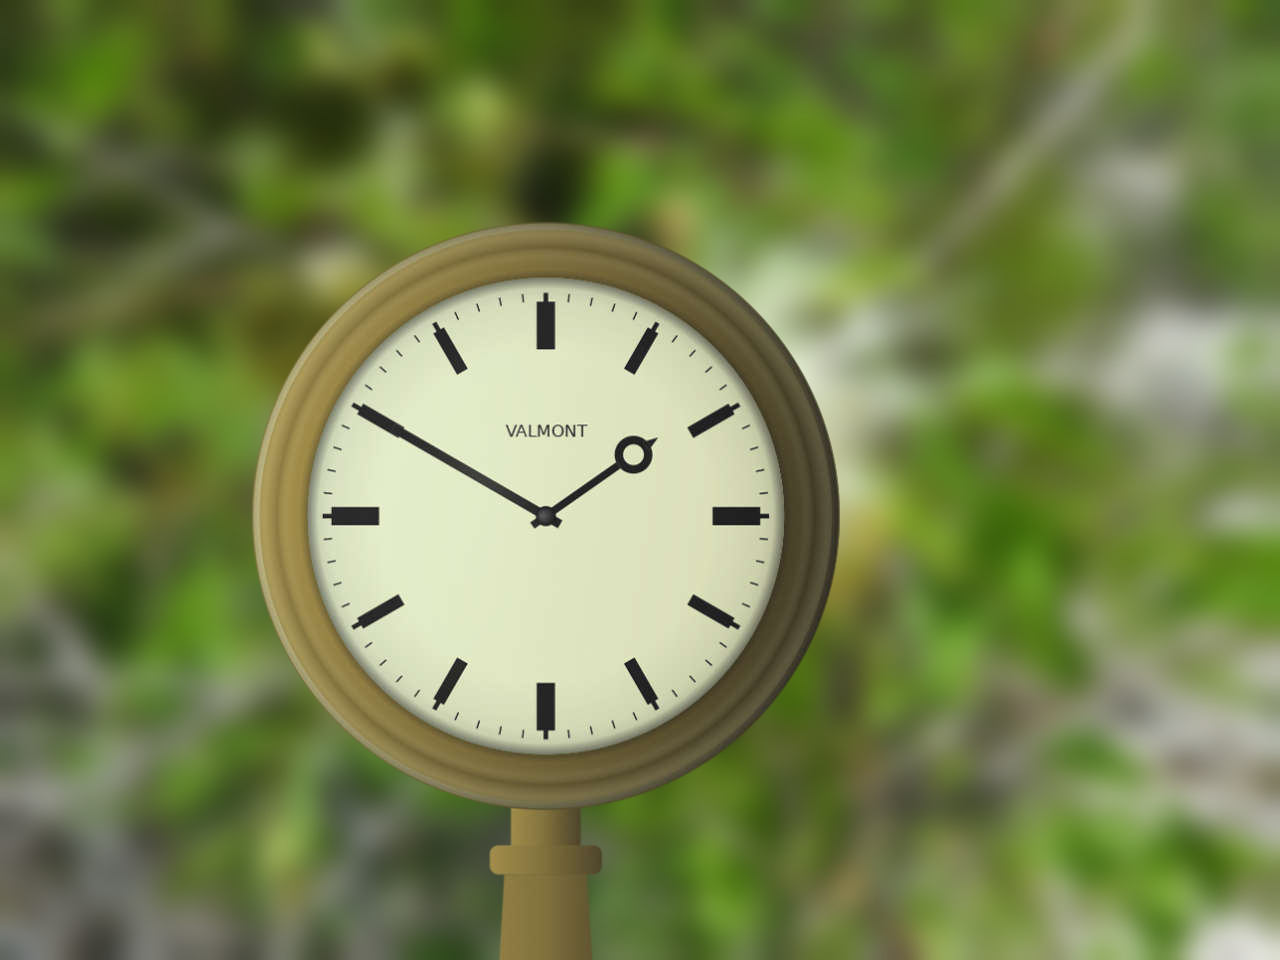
{"hour": 1, "minute": 50}
